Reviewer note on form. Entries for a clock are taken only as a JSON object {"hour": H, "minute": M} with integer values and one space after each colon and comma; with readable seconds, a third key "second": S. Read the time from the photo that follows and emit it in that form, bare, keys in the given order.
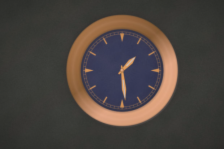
{"hour": 1, "minute": 29}
